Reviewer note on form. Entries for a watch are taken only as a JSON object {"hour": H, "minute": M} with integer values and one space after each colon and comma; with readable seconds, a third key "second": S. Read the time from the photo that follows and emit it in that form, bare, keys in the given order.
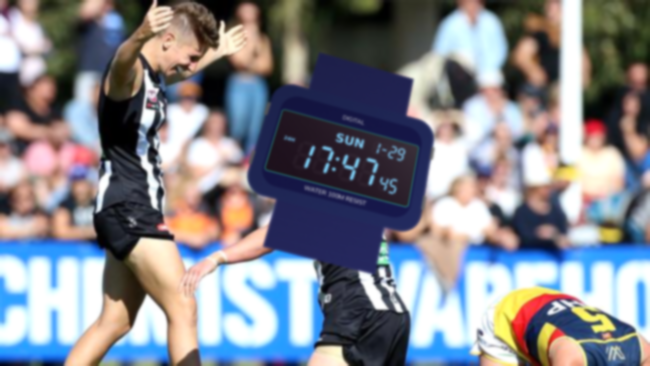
{"hour": 17, "minute": 47, "second": 45}
